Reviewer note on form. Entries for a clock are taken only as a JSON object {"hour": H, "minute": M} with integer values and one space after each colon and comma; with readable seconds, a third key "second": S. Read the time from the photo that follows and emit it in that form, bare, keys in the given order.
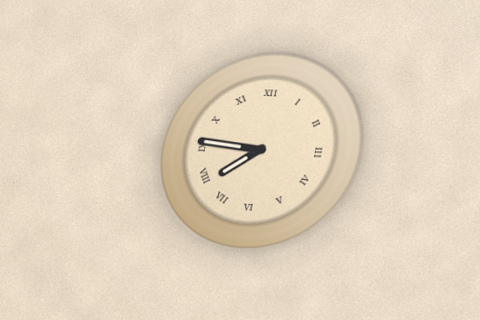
{"hour": 7, "minute": 46}
